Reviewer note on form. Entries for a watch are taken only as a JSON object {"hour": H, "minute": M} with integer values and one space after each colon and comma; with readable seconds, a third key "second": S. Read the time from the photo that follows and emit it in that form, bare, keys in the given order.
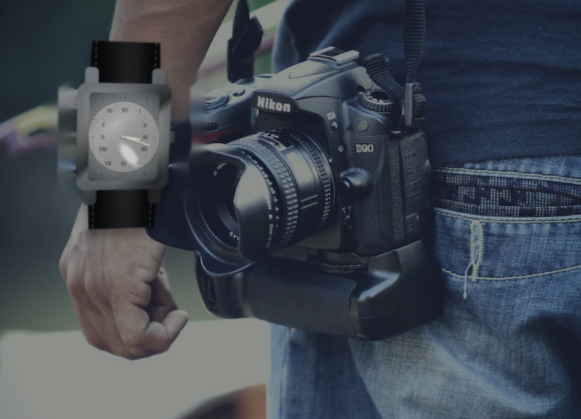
{"hour": 3, "minute": 18}
